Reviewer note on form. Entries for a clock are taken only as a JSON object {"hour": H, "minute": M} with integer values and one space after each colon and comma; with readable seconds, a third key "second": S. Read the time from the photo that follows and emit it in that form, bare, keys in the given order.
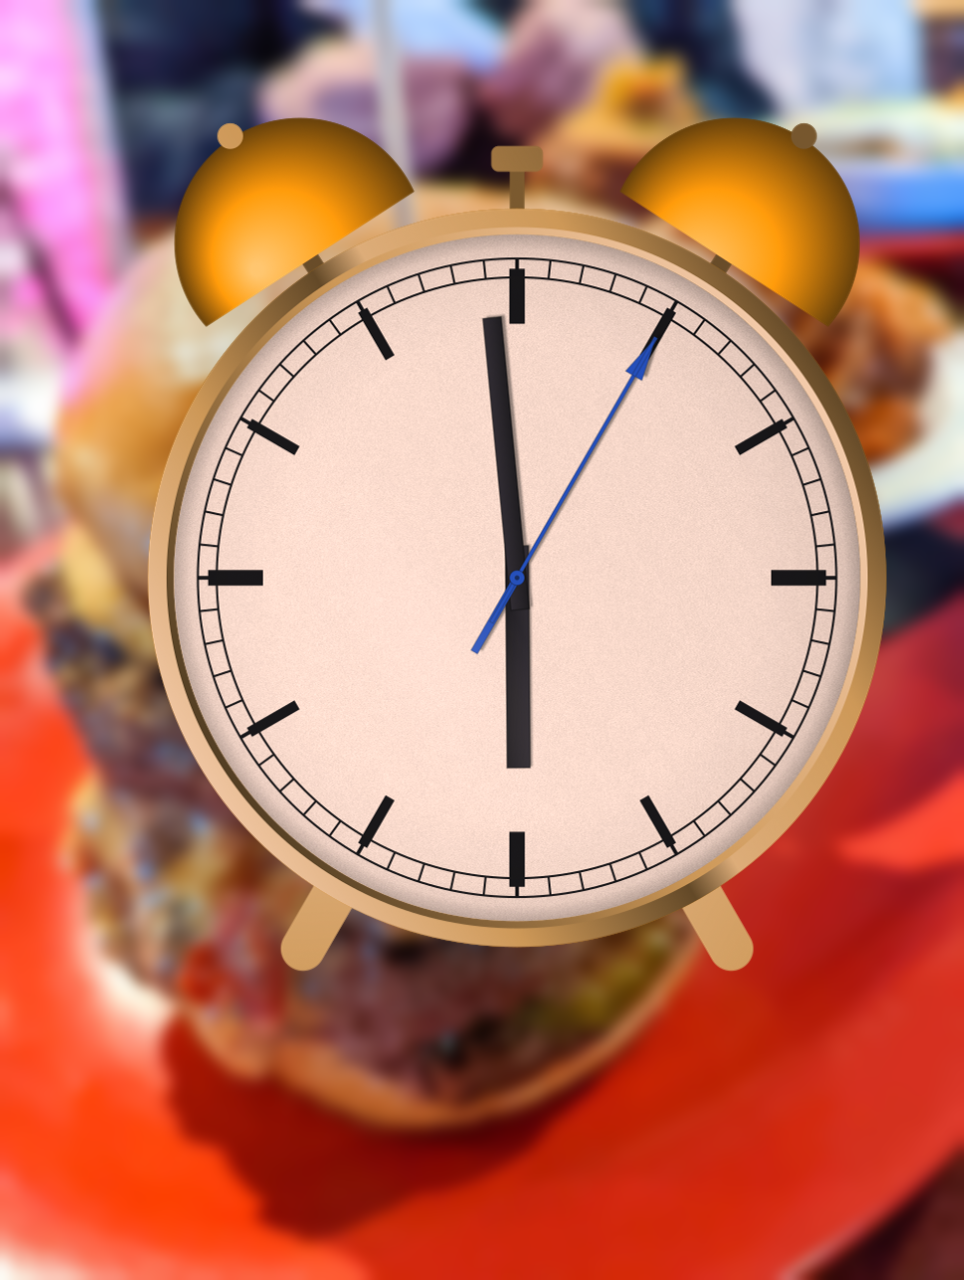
{"hour": 5, "minute": 59, "second": 5}
